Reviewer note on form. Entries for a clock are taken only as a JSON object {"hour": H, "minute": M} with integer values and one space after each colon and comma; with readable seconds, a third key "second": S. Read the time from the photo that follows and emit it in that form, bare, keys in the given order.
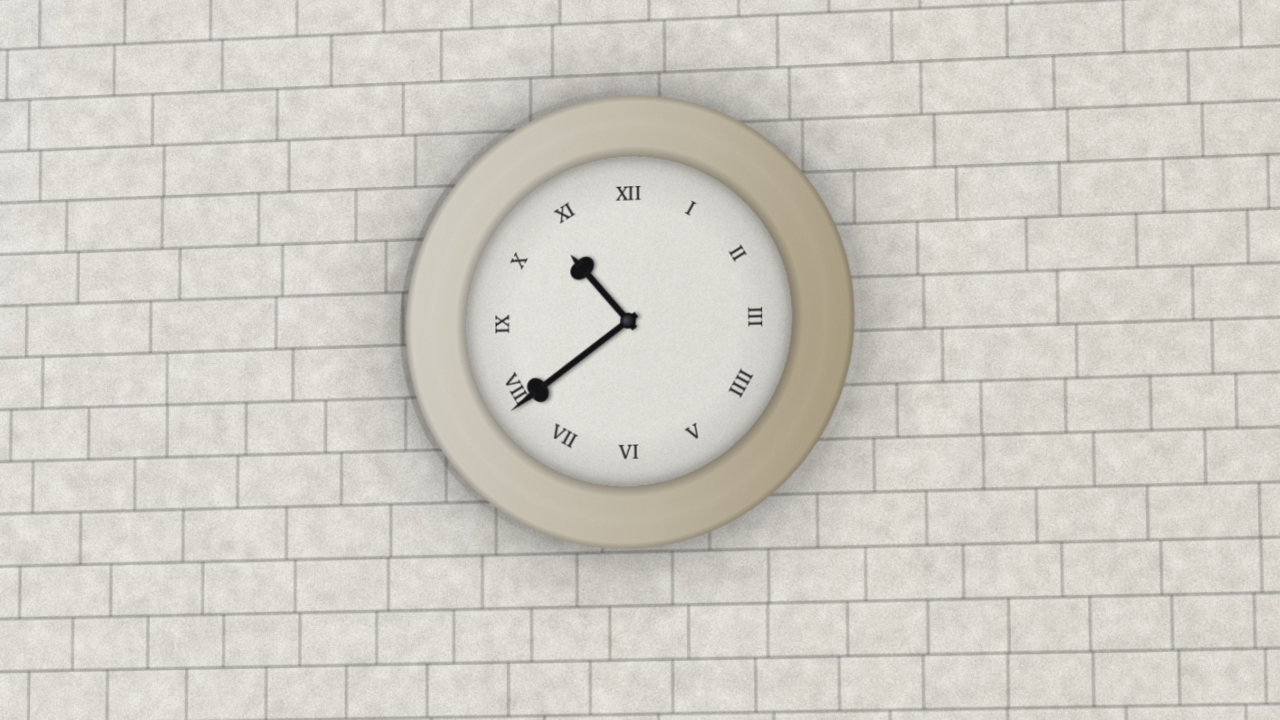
{"hour": 10, "minute": 39}
